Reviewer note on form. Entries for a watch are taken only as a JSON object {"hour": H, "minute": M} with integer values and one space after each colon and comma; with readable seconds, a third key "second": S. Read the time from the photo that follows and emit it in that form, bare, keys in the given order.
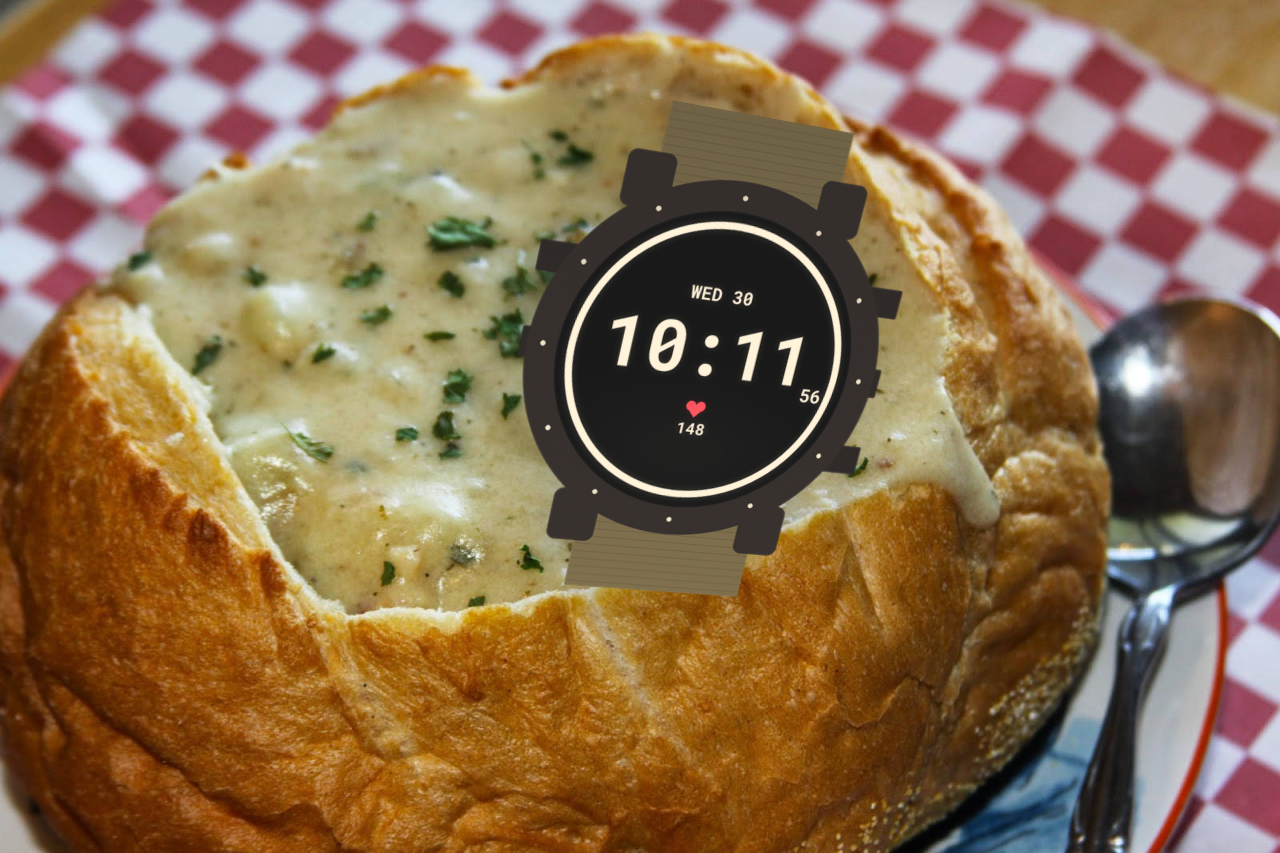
{"hour": 10, "minute": 11, "second": 56}
